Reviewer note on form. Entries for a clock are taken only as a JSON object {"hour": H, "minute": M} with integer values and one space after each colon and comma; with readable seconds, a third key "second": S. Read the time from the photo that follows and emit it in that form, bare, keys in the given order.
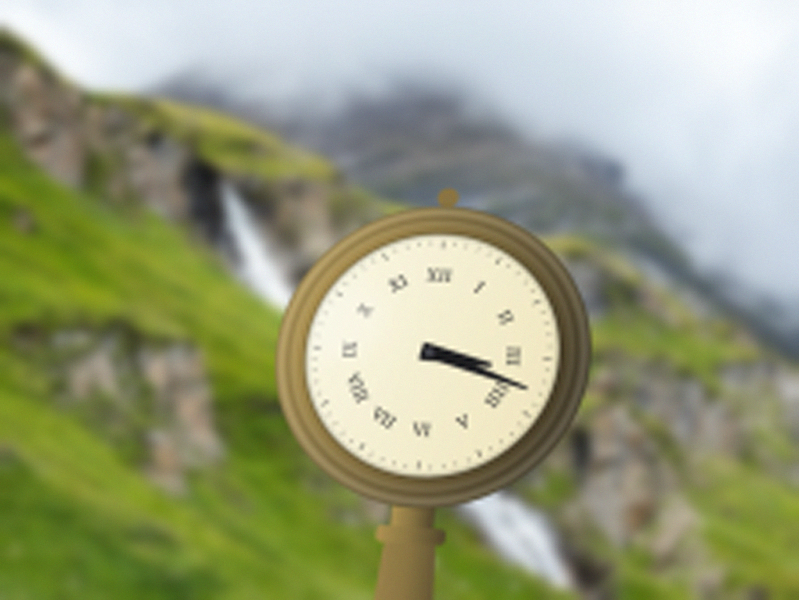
{"hour": 3, "minute": 18}
